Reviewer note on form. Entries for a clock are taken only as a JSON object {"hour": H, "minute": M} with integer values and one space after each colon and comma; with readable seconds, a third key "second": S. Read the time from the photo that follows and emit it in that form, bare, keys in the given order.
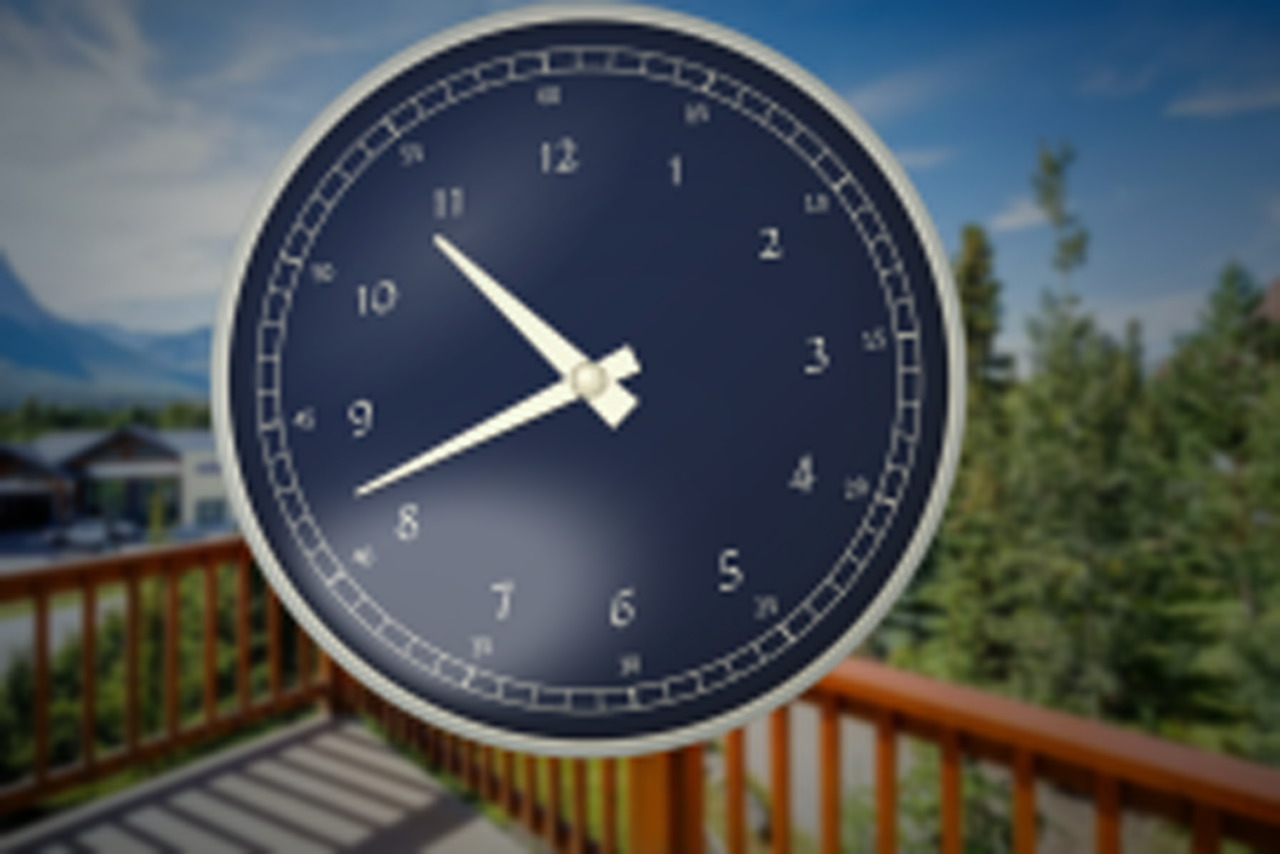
{"hour": 10, "minute": 42}
